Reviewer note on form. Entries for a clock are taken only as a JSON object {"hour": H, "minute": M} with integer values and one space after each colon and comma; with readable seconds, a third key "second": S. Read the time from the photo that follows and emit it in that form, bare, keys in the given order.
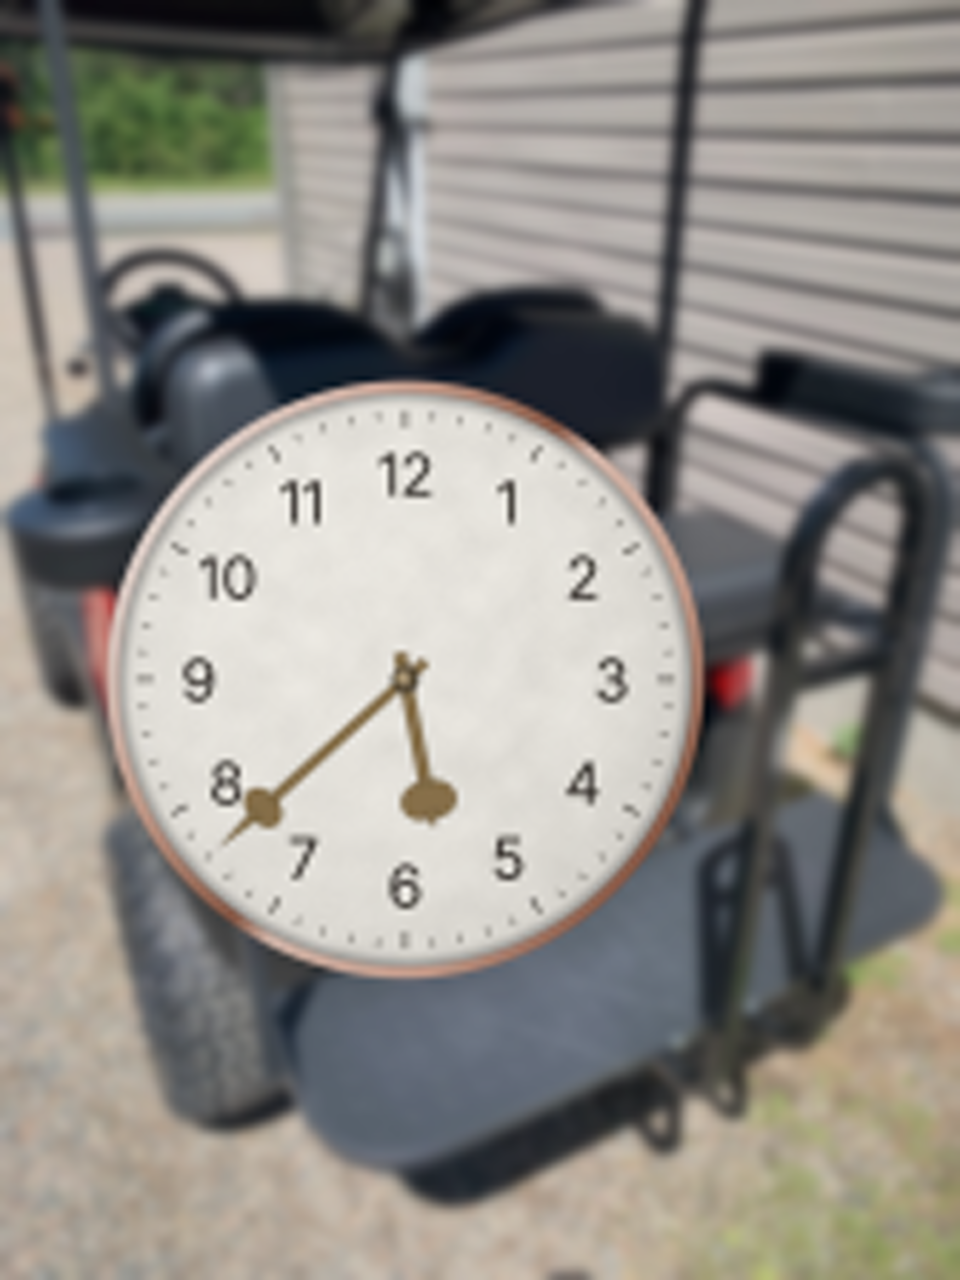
{"hour": 5, "minute": 38}
